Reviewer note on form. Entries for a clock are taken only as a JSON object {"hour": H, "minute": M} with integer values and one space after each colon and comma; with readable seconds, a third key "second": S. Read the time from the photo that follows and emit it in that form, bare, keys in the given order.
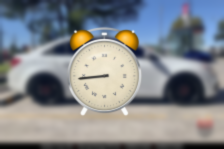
{"hour": 8, "minute": 44}
